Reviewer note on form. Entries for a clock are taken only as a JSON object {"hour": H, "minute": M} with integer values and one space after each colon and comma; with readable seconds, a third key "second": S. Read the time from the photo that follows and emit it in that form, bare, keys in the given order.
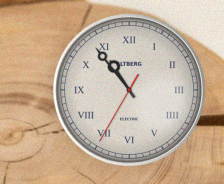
{"hour": 10, "minute": 53, "second": 35}
